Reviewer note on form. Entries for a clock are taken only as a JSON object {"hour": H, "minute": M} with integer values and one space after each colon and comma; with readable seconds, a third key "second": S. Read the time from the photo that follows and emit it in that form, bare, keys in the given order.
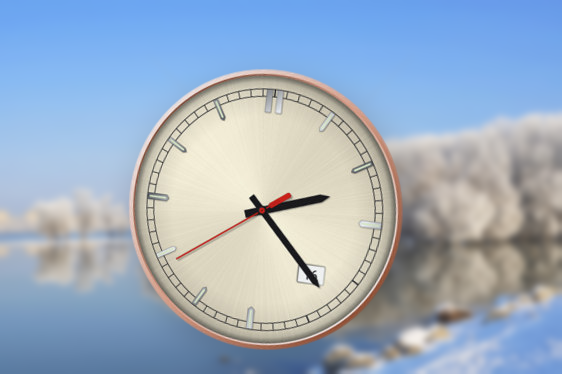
{"hour": 2, "minute": 22, "second": 39}
